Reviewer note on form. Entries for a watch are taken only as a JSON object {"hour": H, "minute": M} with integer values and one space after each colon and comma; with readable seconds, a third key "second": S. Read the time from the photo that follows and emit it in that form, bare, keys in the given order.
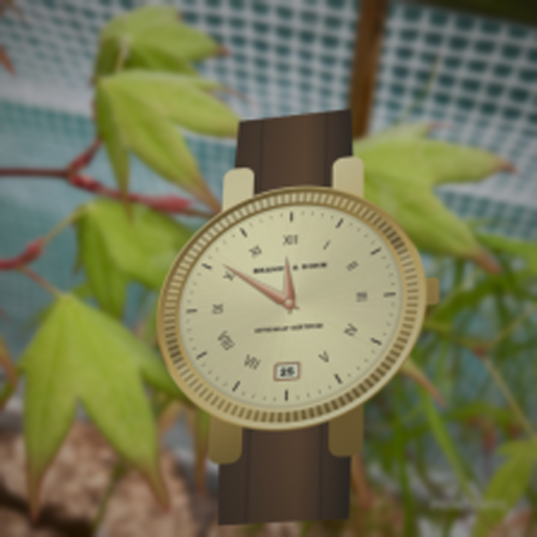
{"hour": 11, "minute": 51}
